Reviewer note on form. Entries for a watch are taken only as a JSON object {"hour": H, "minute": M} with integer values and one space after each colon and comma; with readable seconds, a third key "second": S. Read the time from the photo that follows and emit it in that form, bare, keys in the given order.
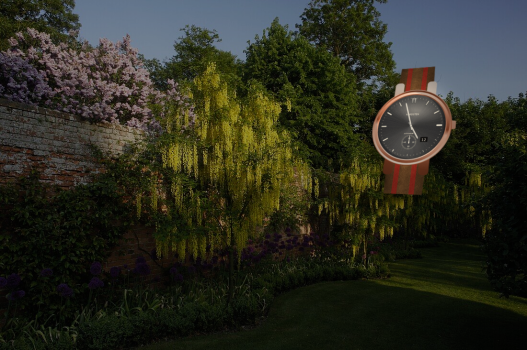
{"hour": 4, "minute": 57}
